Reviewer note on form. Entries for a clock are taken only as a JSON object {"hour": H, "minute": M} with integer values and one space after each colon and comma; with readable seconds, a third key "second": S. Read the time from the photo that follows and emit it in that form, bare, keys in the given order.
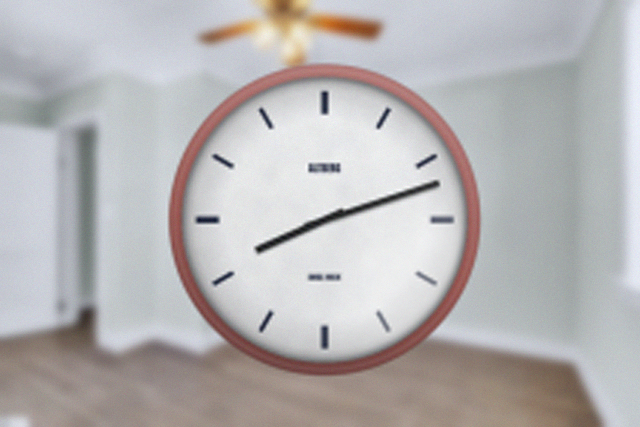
{"hour": 8, "minute": 12}
